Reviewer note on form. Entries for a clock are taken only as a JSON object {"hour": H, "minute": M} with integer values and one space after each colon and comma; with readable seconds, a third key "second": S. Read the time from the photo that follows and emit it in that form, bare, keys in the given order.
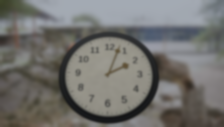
{"hour": 2, "minute": 3}
